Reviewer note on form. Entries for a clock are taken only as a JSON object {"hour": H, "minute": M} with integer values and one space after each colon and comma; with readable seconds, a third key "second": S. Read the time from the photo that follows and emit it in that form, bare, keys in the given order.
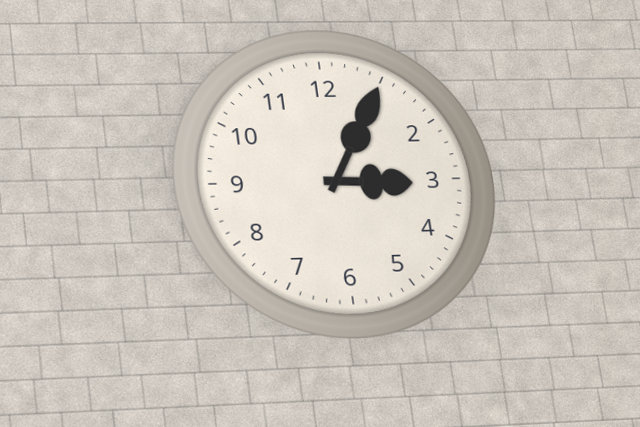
{"hour": 3, "minute": 5}
